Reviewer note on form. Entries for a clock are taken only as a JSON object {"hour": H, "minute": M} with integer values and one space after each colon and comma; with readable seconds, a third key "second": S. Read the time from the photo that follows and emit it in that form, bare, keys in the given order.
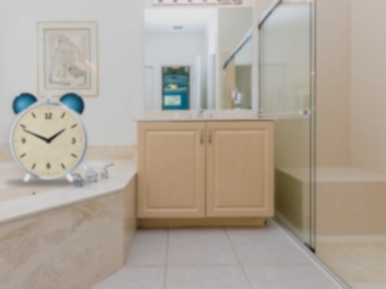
{"hour": 1, "minute": 49}
